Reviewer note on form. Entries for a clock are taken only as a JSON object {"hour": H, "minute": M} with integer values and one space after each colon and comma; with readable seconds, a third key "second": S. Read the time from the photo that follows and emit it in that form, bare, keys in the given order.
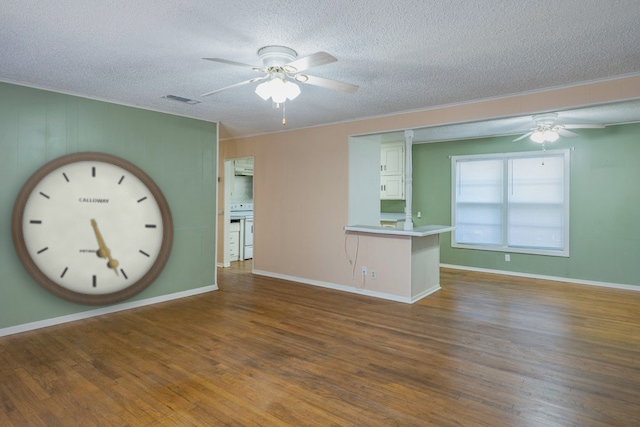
{"hour": 5, "minute": 26}
